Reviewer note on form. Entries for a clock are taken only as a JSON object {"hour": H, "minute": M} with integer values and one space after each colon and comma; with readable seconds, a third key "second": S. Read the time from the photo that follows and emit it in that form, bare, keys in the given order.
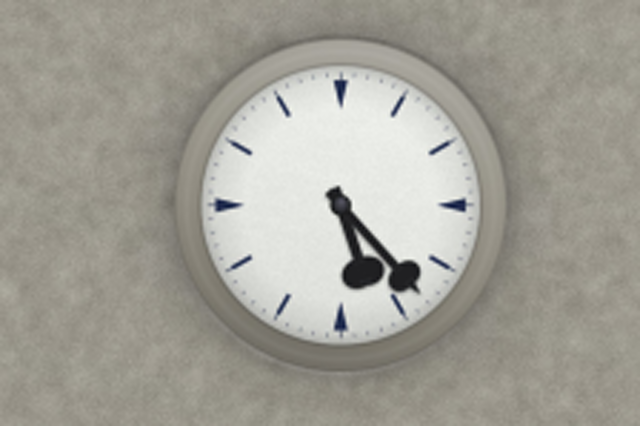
{"hour": 5, "minute": 23}
